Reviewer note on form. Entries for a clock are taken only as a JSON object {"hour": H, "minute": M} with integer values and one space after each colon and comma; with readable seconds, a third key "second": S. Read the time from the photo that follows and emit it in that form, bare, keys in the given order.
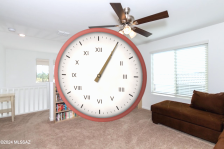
{"hour": 1, "minute": 5}
